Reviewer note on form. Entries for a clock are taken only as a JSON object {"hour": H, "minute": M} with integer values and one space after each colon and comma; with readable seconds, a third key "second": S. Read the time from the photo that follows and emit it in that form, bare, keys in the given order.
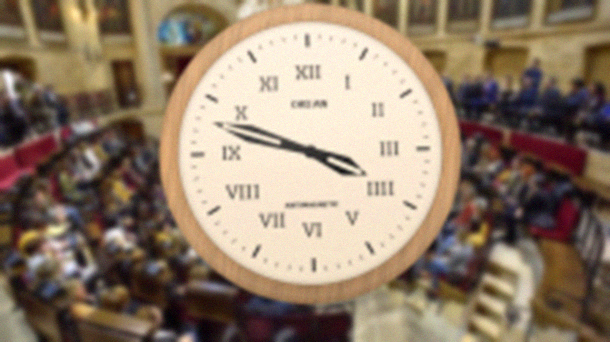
{"hour": 3, "minute": 48}
